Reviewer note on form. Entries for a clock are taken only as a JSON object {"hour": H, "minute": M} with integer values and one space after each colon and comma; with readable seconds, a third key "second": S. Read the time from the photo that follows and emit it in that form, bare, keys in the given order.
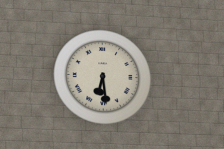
{"hour": 6, "minute": 29}
